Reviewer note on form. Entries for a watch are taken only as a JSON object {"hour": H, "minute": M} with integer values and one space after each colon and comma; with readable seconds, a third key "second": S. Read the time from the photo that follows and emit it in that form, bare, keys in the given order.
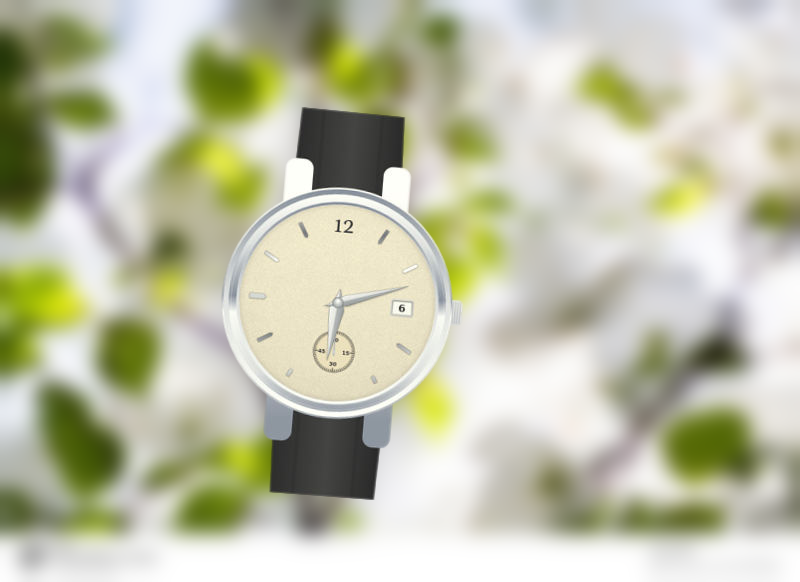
{"hour": 6, "minute": 12}
